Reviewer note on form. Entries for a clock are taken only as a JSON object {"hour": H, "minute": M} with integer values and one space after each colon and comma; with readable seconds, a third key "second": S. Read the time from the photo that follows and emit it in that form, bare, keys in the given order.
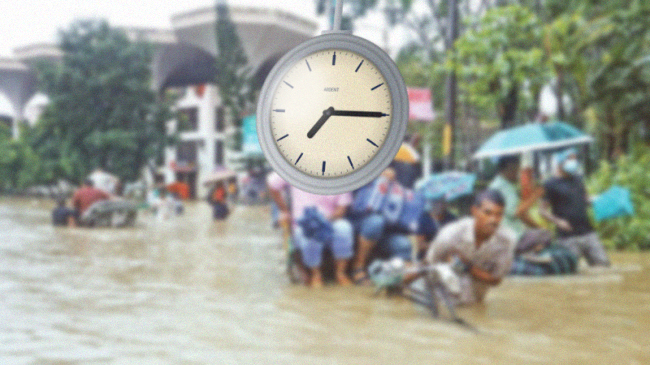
{"hour": 7, "minute": 15}
